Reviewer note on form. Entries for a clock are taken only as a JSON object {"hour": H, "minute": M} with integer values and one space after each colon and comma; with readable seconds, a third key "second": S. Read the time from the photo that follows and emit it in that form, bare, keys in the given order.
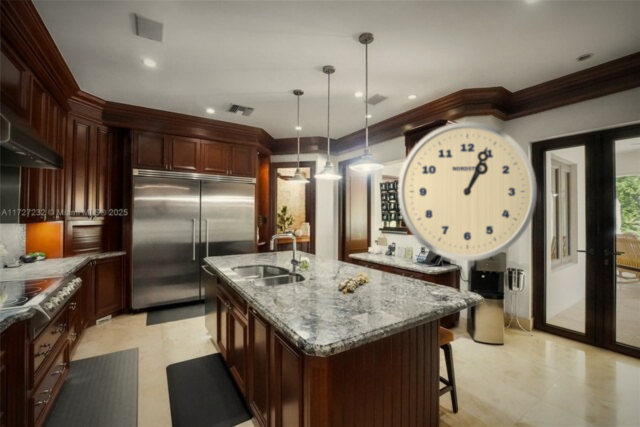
{"hour": 1, "minute": 4}
